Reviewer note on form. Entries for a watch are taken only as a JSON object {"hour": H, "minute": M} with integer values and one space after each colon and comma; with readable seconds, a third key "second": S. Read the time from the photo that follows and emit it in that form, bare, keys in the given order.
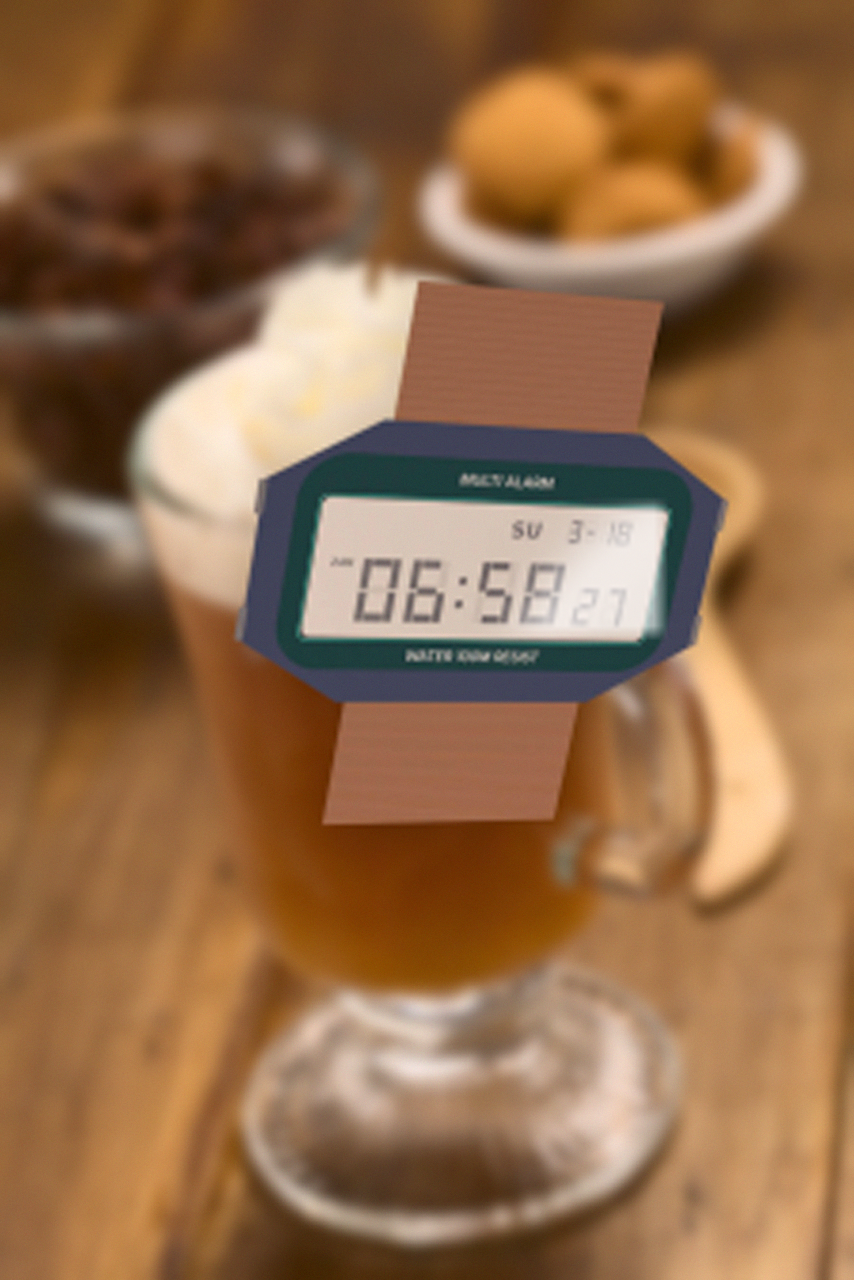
{"hour": 6, "minute": 58, "second": 27}
